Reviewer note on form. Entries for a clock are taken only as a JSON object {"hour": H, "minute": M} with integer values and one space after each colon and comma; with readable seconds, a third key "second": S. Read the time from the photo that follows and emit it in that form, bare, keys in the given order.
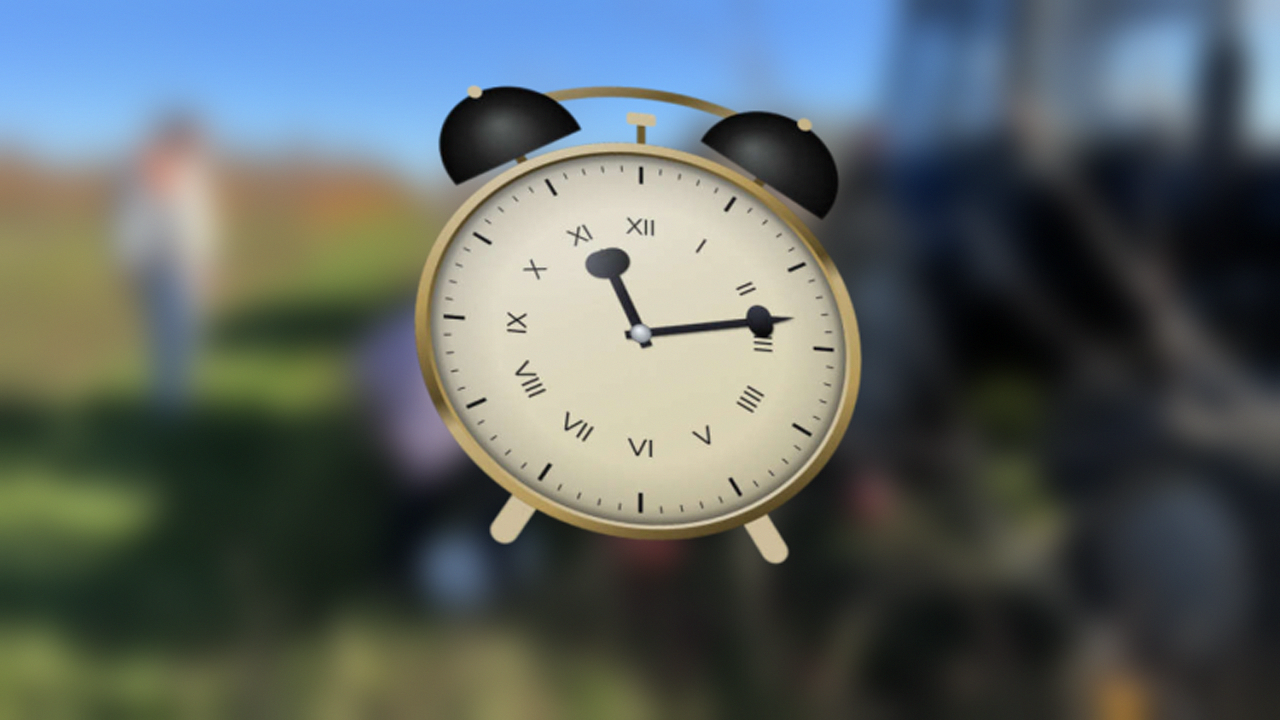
{"hour": 11, "minute": 13}
